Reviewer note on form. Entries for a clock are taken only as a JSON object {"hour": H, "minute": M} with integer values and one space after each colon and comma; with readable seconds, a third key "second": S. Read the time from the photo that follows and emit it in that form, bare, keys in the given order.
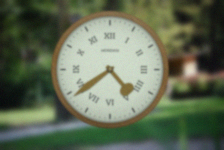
{"hour": 4, "minute": 39}
